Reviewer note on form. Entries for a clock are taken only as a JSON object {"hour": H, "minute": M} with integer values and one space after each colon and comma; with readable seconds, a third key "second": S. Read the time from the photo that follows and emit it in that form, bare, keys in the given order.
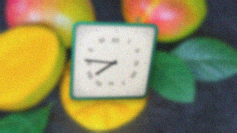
{"hour": 7, "minute": 46}
